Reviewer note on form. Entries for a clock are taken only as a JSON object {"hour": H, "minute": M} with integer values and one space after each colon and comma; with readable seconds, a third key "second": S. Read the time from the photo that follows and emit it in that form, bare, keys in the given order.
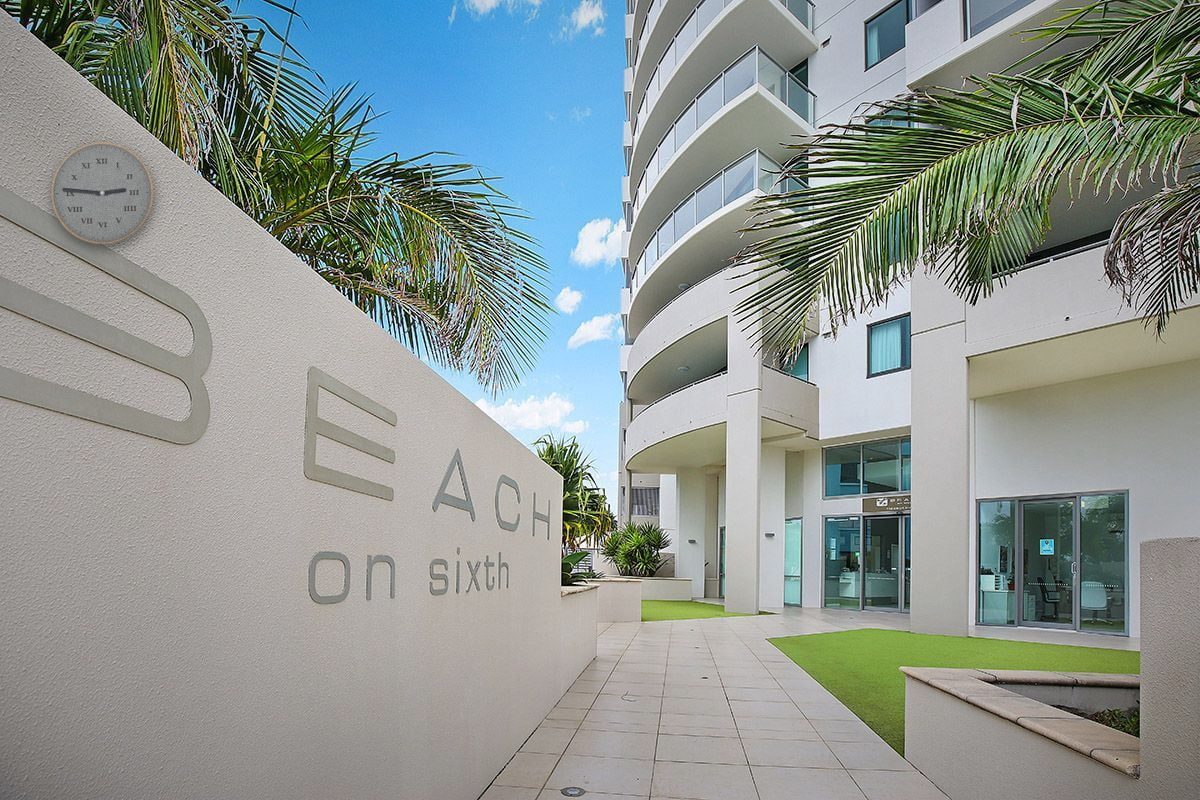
{"hour": 2, "minute": 46}
